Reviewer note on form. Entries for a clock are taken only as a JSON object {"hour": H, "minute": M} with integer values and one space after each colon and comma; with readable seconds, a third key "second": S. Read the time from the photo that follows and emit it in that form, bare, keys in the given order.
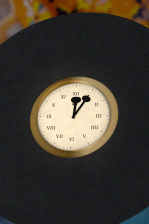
{"hour": 12, "minute": 5}
